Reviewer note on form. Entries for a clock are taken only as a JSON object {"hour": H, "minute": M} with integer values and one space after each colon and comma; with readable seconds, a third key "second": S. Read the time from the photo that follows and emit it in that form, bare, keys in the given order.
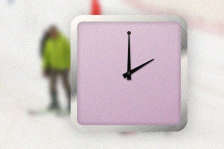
{"hour": 2, "minute": 0}
